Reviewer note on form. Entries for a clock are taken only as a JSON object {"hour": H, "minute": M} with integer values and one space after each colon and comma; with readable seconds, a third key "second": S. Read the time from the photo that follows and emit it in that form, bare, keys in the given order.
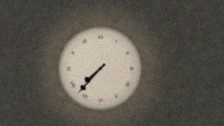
{"hour": 7, "minute": 37}
